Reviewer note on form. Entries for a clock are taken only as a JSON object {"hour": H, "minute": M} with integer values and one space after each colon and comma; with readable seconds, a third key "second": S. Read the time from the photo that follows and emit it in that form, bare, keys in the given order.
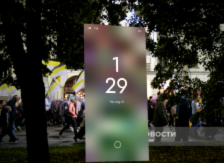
{"hour": 1, "minute": 29}
